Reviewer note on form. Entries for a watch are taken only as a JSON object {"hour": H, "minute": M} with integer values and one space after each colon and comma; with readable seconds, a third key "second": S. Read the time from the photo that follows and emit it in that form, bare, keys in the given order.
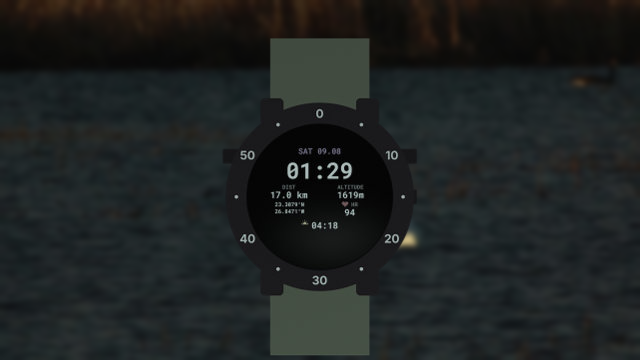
{"hour": 1, "minute": 29}
